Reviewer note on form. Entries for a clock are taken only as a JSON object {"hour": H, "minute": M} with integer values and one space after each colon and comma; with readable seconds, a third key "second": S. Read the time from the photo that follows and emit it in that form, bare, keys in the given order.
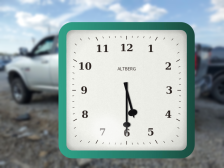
{"hour": 5, "minute": 30}
